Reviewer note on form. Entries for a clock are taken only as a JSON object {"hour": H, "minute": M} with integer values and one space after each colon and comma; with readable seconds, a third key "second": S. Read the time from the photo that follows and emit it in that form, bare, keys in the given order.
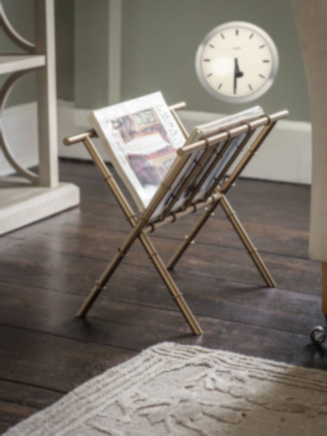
{"hour": 5, "minute": 30}
